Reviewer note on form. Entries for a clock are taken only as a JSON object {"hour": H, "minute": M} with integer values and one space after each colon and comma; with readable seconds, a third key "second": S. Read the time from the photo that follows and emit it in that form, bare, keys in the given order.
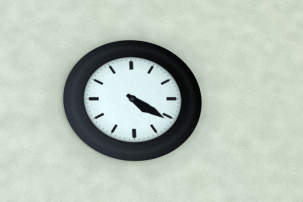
{"hour": 4, "minute": 21}
